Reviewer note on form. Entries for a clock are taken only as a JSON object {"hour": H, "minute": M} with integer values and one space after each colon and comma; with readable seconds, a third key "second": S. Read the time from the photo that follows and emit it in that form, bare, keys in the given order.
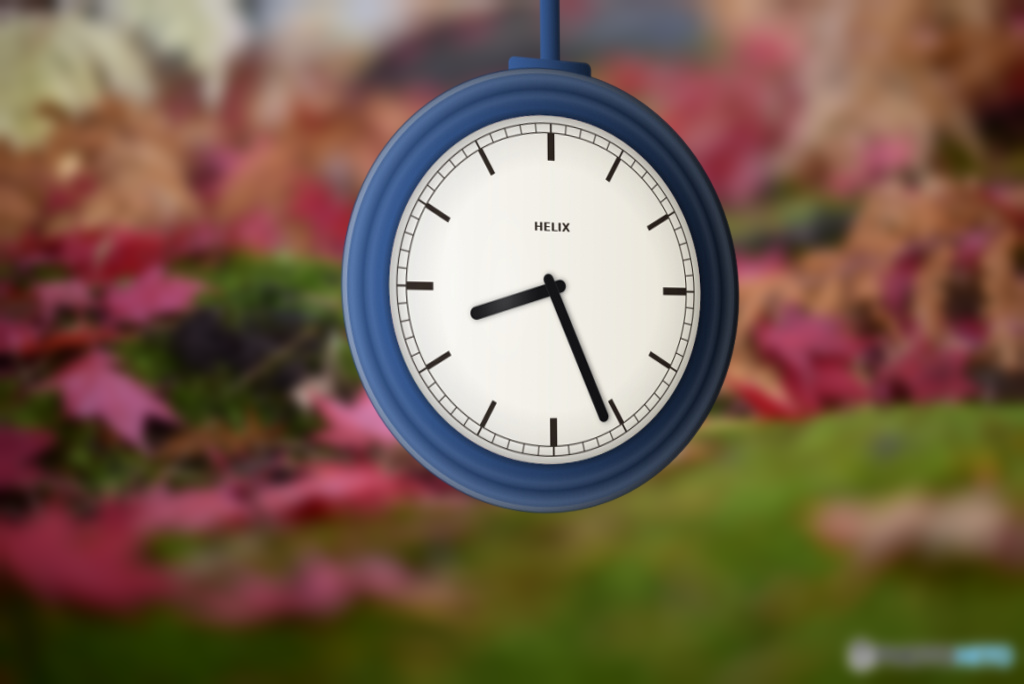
{"hour": 8, "minute": 26}
